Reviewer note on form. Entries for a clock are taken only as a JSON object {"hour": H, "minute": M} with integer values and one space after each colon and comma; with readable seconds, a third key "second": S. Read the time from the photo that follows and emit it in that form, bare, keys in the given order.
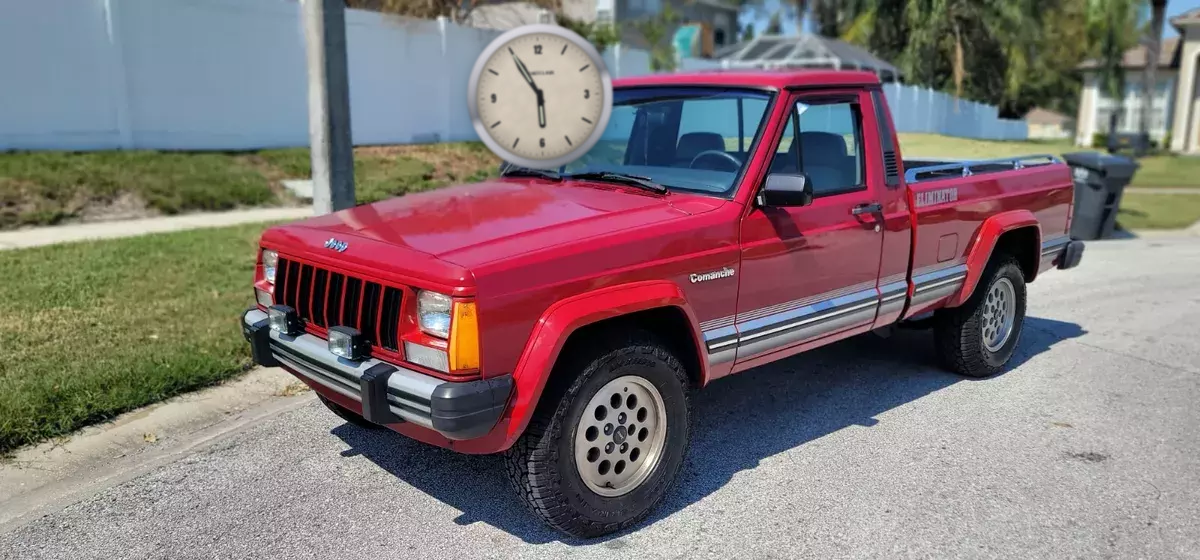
{"hour": 5, "minute": 55}
